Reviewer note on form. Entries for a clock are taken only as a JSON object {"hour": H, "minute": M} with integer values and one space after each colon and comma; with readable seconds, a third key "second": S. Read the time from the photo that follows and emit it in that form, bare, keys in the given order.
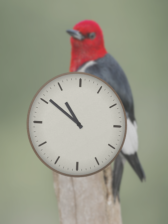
{"hour": 10, "minute": 51}
